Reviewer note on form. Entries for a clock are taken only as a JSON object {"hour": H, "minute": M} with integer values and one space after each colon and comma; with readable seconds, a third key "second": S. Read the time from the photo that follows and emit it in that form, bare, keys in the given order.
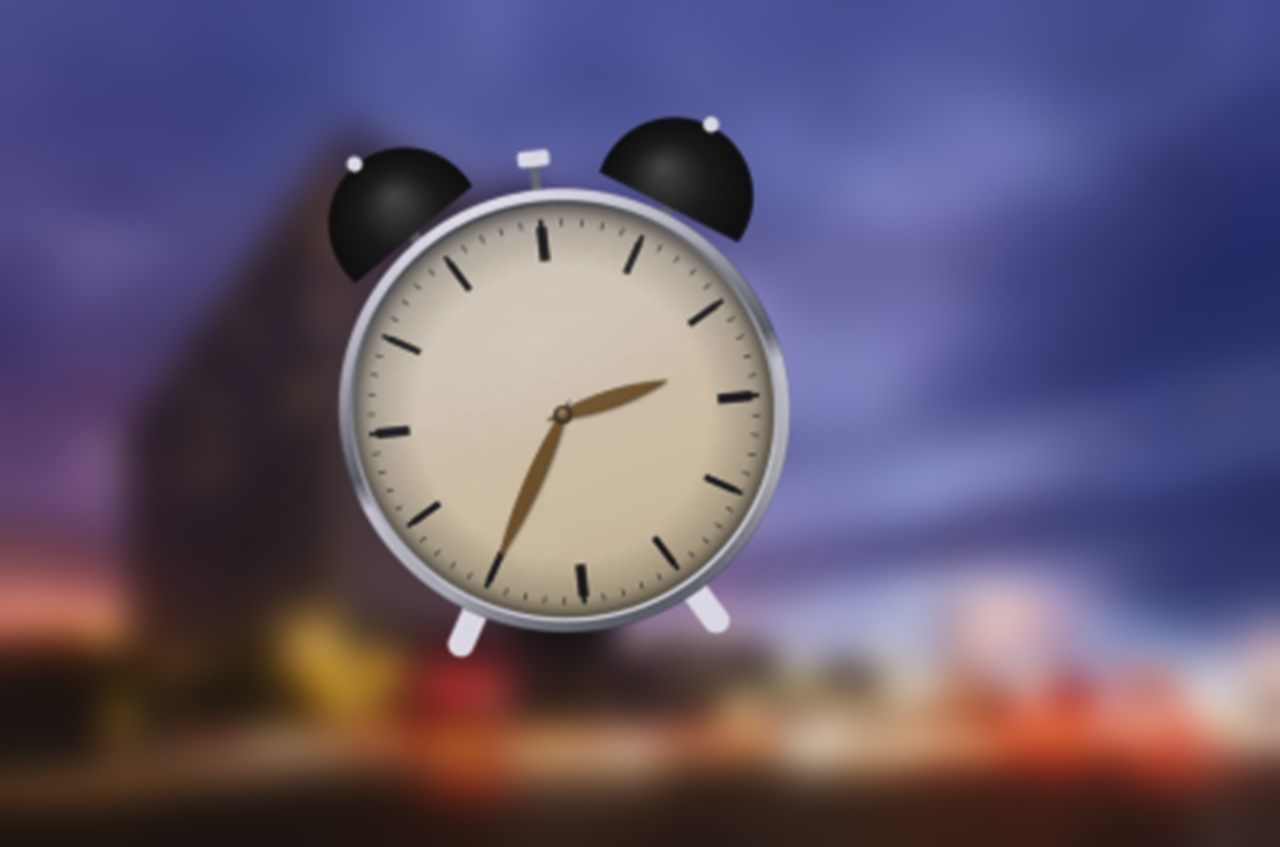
{"hour": 2, "minute": 35}
